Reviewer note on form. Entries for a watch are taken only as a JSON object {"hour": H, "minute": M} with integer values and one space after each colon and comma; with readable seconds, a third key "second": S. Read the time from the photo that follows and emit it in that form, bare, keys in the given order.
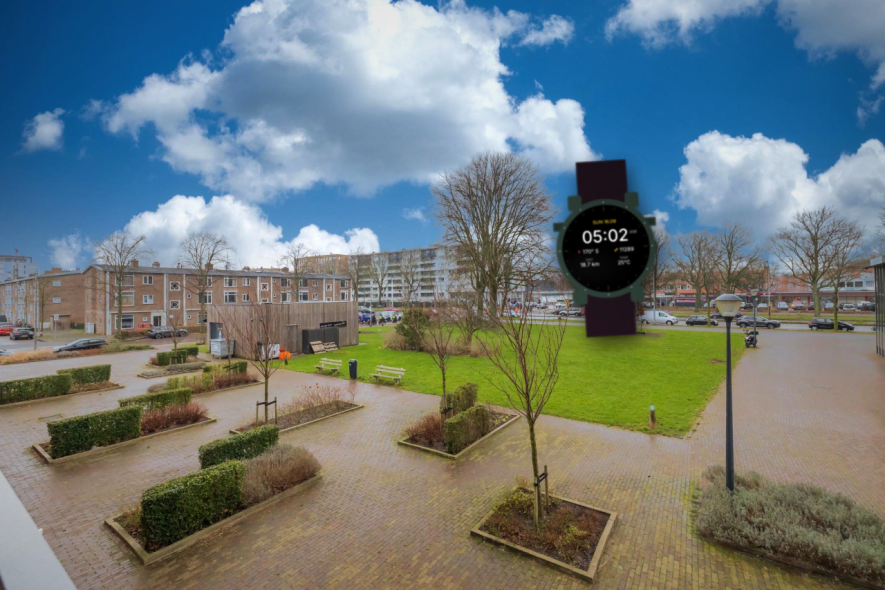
{"hour": 5, "minute": 2}
